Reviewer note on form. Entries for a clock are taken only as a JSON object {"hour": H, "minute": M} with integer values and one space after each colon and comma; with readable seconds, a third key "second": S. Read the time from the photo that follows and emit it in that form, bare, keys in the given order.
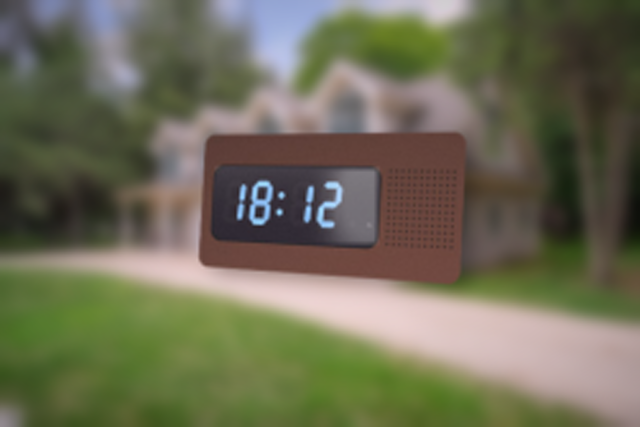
{"hour": 18, "minute": 12}
